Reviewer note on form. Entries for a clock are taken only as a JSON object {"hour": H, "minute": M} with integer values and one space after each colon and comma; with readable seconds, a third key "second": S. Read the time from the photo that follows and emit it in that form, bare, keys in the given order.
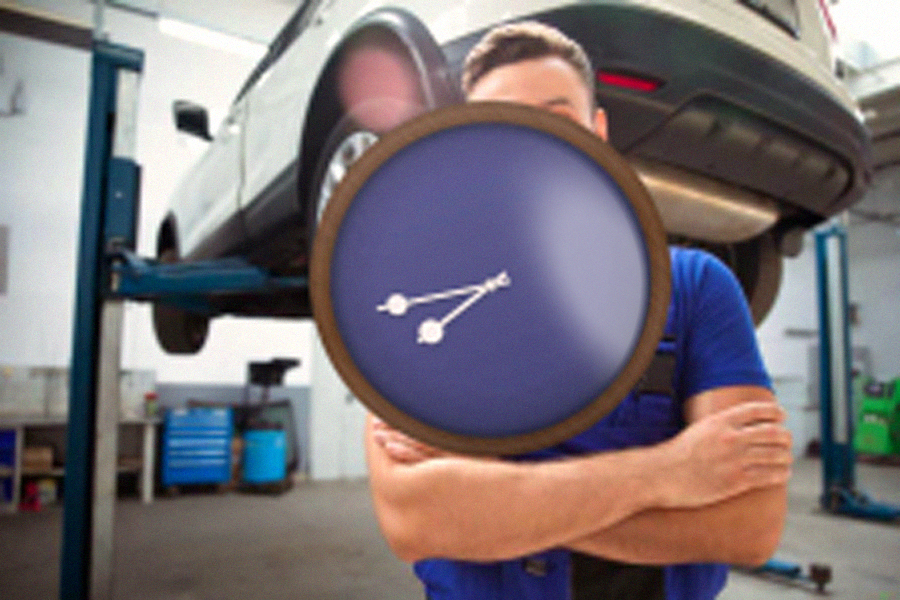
{"hour": 7, "minute": 43}
